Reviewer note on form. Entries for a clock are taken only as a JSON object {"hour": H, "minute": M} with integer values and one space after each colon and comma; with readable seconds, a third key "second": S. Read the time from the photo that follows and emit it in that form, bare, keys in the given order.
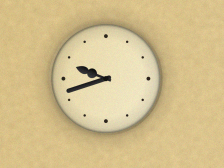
{"hour": 9, "minute": 42}
